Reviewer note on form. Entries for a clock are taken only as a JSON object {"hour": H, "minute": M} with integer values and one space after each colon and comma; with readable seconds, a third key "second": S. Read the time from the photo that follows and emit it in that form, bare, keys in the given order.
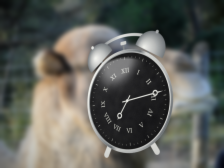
{"hour": 7, "minute": 14}
